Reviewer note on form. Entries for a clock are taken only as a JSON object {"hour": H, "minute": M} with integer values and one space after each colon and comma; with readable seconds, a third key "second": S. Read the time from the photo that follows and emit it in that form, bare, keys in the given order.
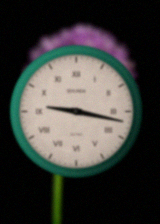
{"hour": 9, "minute": 17}
